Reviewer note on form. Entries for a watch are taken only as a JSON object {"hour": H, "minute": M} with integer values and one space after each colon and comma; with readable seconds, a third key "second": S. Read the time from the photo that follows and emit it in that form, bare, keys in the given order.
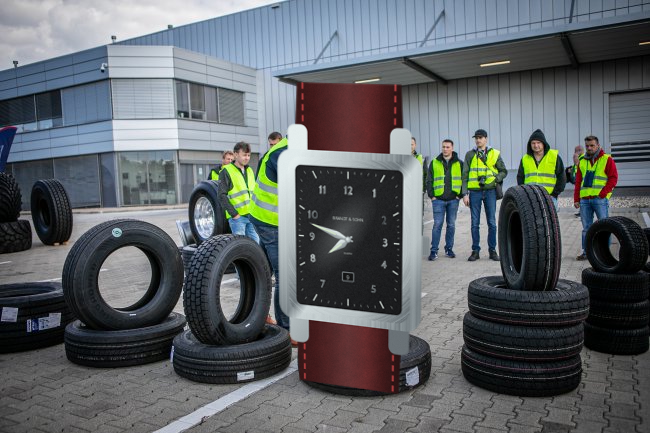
{"hour": 7, "minute": 48}
